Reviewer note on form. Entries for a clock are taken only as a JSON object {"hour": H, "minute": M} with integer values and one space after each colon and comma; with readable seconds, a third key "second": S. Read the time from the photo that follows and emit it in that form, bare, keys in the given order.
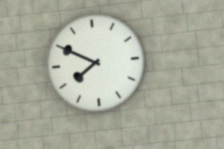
{"hour": 7, "minute": 50}
